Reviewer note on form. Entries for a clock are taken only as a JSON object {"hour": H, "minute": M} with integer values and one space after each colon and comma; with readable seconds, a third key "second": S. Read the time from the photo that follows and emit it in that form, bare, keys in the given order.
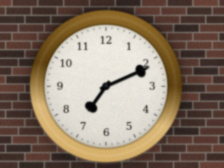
{"hour": 7, "minute": 11}
